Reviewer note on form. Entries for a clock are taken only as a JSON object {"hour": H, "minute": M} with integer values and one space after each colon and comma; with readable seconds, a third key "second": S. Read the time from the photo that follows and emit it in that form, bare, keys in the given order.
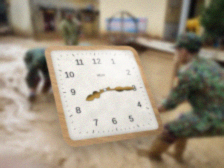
{"hour": 8, "minute": 15}
